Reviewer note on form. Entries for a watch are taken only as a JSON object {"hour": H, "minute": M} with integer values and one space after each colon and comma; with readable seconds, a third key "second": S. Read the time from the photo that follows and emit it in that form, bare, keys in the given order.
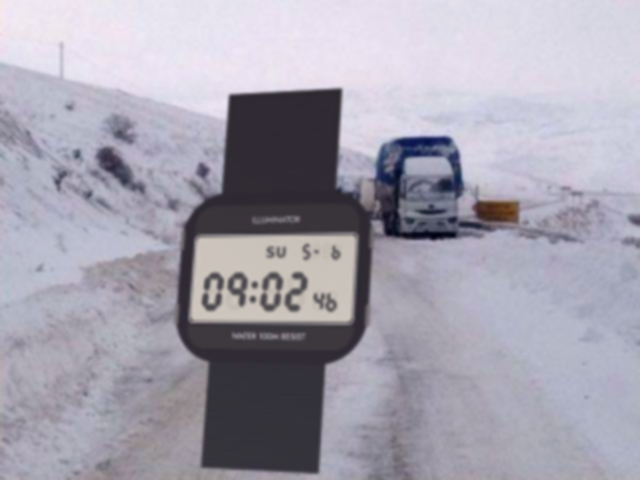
{"hour": 9, "minute": 2, "second": 46}
